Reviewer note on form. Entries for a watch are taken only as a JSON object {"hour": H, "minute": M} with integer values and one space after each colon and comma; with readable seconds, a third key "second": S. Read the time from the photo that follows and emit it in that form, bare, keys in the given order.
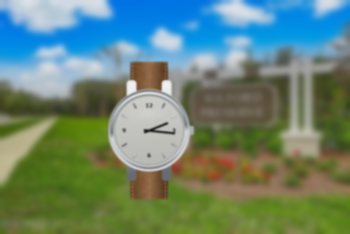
{"hour": 2, "minute": 16}
